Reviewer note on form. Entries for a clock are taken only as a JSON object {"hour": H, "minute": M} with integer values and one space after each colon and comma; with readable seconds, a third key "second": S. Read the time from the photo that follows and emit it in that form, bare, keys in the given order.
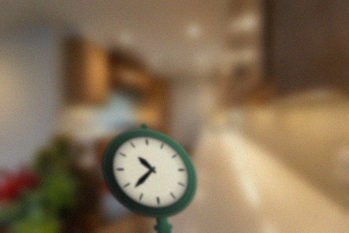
{"hour": 10, "minute": 38}
